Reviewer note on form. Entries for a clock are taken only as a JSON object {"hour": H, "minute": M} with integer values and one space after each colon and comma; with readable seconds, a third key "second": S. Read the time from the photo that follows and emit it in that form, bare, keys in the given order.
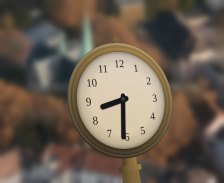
{"hour": 8, "minute": 31}
